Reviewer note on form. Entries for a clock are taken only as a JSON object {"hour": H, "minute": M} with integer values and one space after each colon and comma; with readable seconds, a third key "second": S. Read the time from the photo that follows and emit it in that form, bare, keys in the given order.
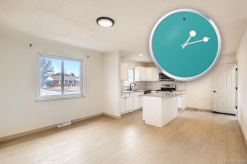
{"hour": 1, "minute": 13}
